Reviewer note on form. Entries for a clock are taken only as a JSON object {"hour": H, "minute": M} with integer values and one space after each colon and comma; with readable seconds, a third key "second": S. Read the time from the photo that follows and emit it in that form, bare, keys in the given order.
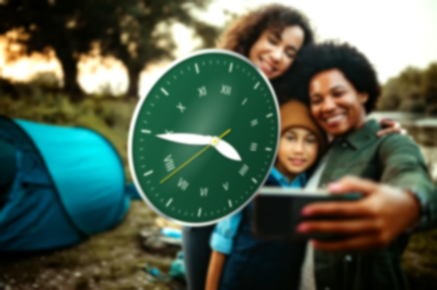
{"hour": 3, "minute": 44, "second": 38}
